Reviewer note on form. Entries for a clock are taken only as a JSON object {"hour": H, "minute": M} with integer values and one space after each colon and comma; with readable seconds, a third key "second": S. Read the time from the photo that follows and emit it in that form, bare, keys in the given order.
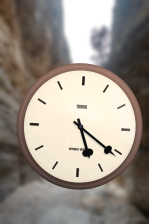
{"hour": 5, "minute": 21}
